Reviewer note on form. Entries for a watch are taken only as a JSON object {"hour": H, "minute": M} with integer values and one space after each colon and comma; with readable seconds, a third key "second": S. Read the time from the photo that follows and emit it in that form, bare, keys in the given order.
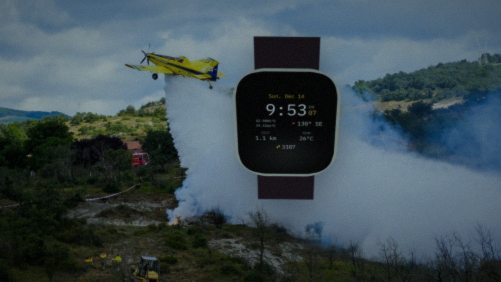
{"hour": 9, "minute": 53}
